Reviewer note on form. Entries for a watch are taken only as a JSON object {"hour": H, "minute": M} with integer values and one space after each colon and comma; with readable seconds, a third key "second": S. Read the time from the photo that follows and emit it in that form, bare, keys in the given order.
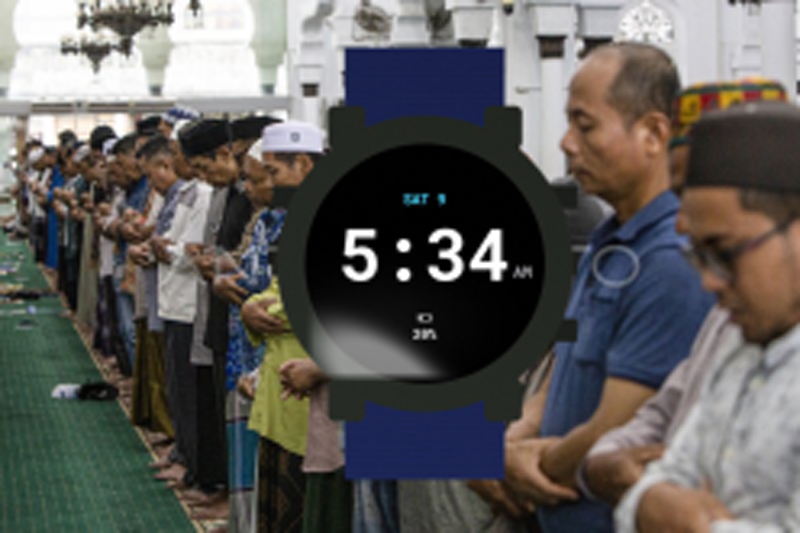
{"hour": 5, "minute": 34}
